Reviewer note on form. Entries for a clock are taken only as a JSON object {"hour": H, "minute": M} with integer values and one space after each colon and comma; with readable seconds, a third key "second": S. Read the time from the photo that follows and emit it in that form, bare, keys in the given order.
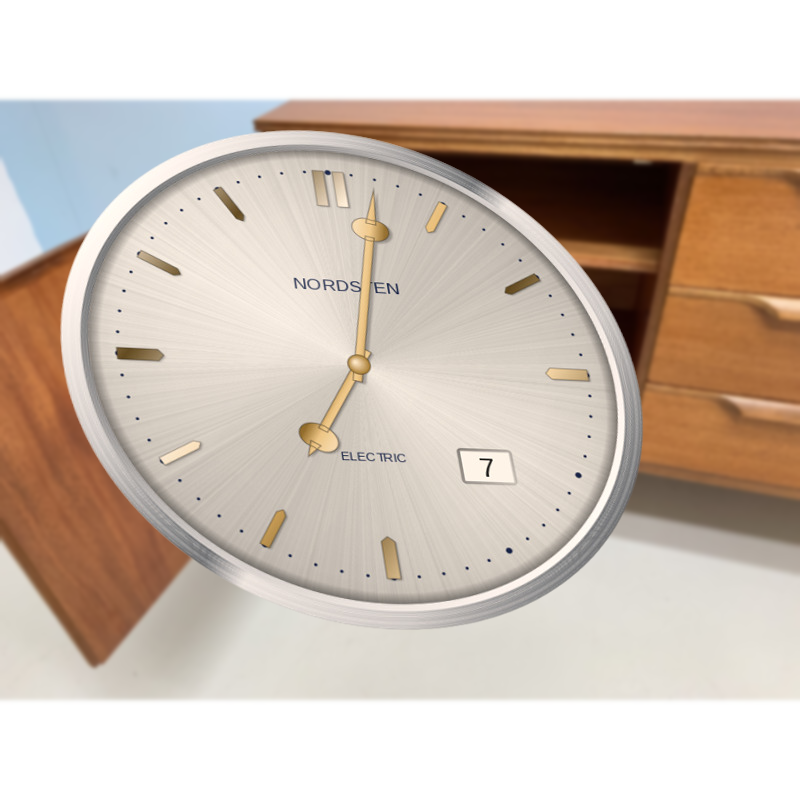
{"hour": 7, "minute": 2}
